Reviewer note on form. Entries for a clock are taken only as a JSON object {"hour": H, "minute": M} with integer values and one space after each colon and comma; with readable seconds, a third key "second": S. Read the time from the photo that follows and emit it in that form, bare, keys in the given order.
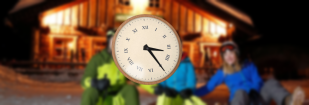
{"hour": 3, "minute": 25}
